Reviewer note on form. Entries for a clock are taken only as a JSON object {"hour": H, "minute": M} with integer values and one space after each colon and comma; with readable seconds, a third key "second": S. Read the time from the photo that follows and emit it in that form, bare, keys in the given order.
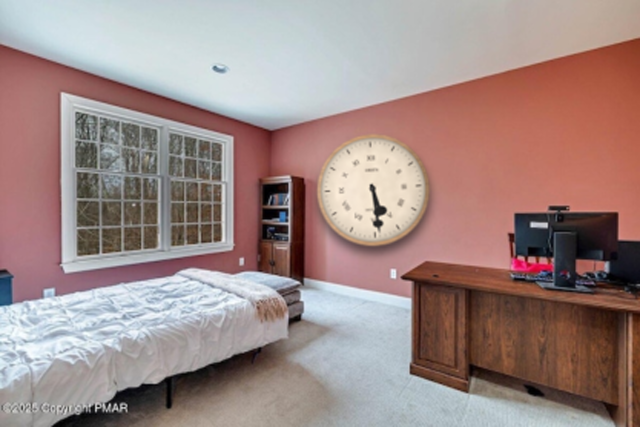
{"hour": 5, "minute": 29}
